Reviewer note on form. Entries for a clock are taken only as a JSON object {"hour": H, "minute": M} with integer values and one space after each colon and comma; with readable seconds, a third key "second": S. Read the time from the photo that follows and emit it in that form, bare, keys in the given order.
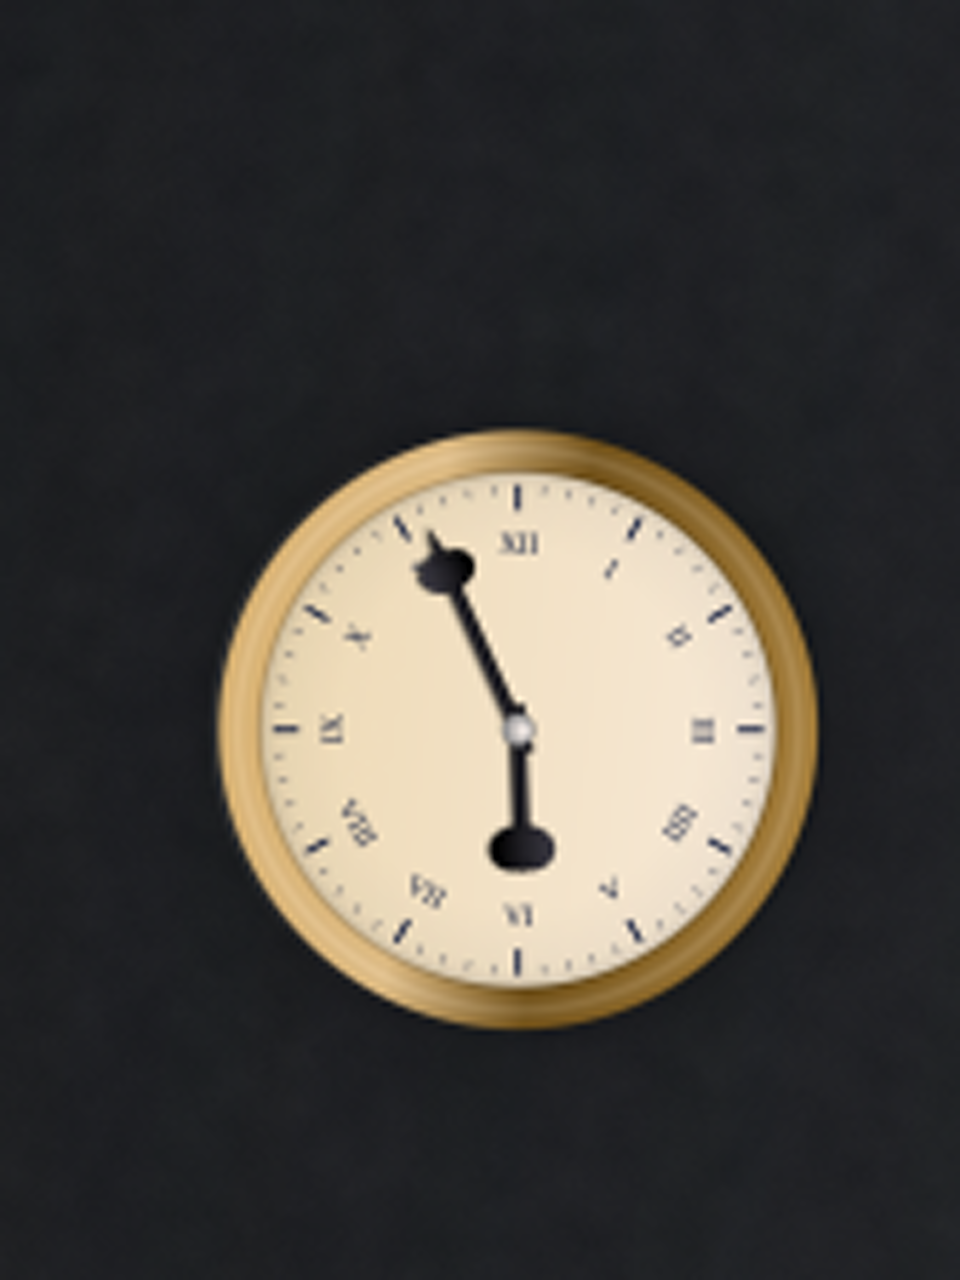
{"hour": 5, "minute": 56}
